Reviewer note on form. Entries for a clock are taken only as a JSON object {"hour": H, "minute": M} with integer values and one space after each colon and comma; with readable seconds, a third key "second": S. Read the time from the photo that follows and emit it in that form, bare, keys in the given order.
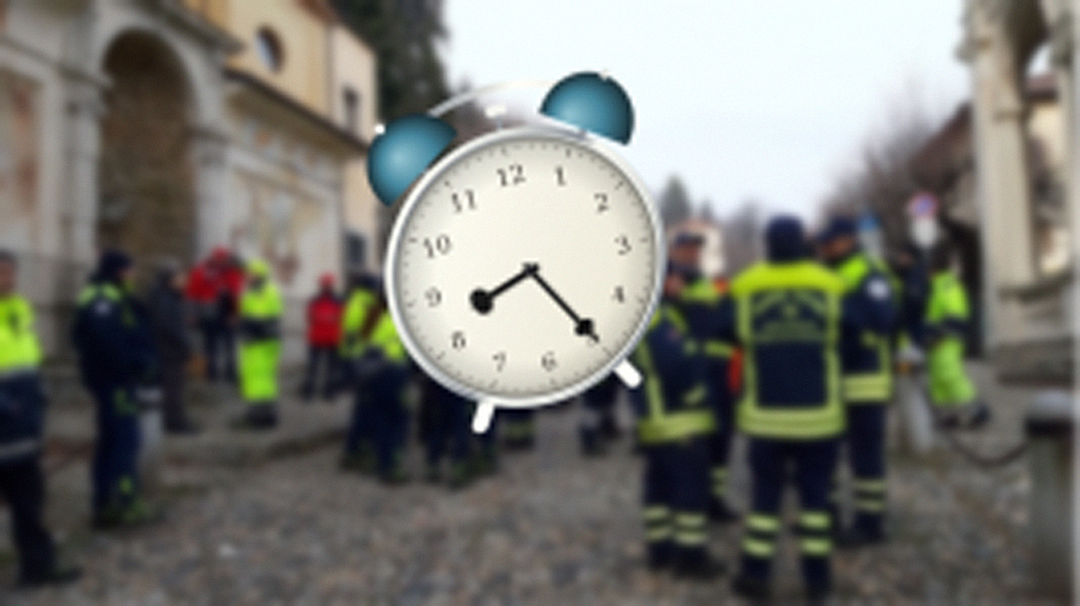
{"hour": 8, "minute": 25}
